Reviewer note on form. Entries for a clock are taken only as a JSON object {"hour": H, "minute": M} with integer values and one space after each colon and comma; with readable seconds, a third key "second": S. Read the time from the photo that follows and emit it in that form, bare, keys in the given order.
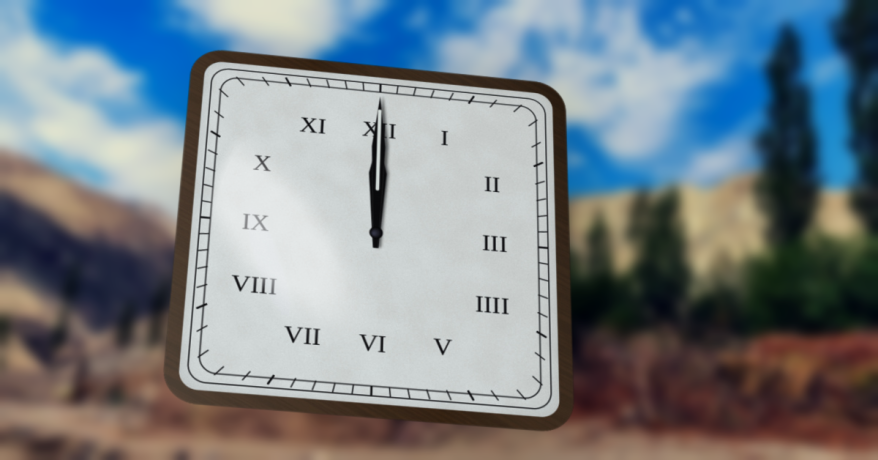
{"hour": 12, "minute": 0}
